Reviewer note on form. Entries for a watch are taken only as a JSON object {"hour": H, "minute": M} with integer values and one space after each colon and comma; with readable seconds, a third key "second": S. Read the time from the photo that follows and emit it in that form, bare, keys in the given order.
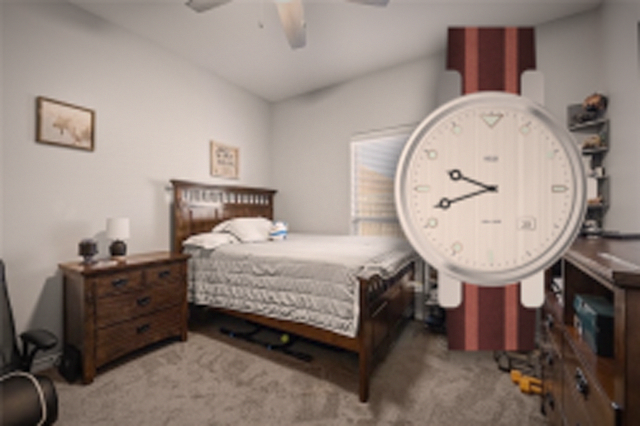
{"hour": 9, "minute": 42}
